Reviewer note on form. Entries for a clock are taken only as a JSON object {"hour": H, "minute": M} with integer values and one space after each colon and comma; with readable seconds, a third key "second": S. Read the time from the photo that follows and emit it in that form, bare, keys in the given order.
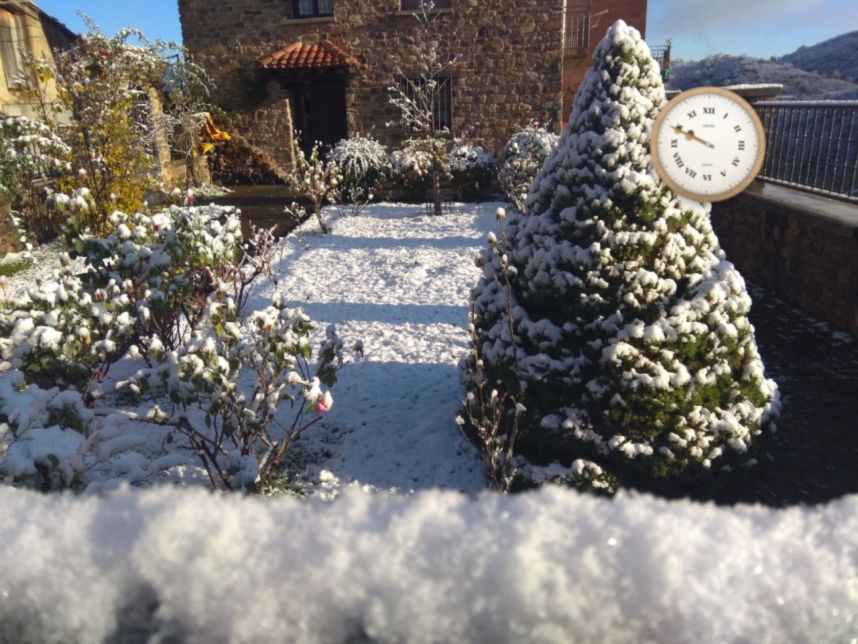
{"hour": 9, "minute": 49}
